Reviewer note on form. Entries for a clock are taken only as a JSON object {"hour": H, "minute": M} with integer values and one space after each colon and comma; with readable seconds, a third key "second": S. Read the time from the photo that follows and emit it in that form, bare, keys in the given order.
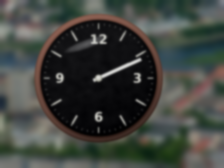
{"hour": 2, "minute": 11}
